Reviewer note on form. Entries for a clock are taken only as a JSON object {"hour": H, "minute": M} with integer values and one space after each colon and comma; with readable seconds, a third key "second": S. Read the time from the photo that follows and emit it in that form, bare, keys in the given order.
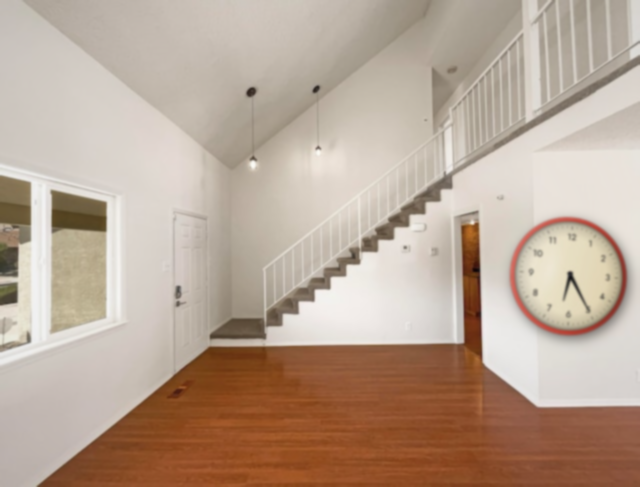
{"hour": 6, "minute": 25}
